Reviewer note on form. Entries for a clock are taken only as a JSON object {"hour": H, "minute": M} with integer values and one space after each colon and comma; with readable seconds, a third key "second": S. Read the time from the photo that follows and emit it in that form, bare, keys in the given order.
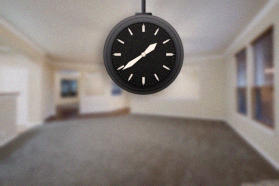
{"hour": 1, "minute": 39}
